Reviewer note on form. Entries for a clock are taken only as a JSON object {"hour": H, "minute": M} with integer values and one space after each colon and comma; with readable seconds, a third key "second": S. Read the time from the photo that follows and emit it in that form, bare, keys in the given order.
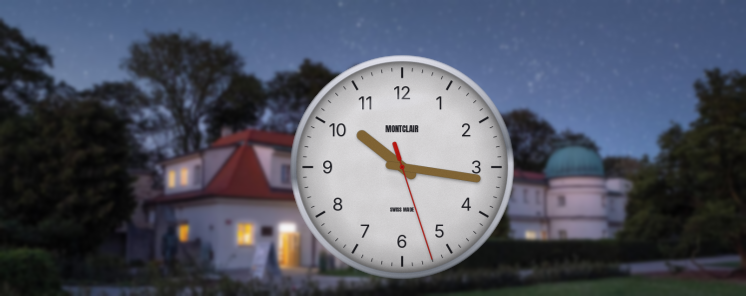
{"hour": 10, "minute": 16, "second": 27}
